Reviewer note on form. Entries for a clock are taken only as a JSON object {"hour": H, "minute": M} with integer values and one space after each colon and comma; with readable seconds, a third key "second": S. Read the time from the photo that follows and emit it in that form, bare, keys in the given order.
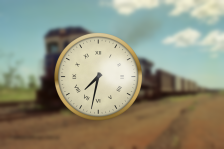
{"hour": 7, "minute": 32}
